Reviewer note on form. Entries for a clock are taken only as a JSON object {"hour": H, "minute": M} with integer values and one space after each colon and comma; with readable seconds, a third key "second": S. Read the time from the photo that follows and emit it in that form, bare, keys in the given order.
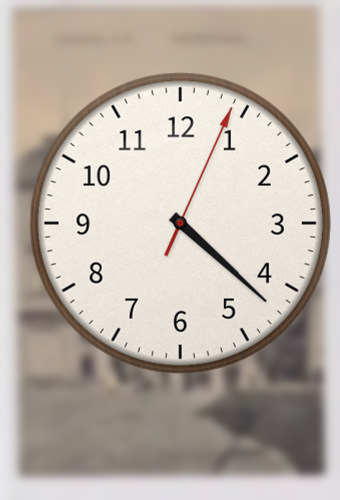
{"hour": 4, "minute": 22, "second": 4}
